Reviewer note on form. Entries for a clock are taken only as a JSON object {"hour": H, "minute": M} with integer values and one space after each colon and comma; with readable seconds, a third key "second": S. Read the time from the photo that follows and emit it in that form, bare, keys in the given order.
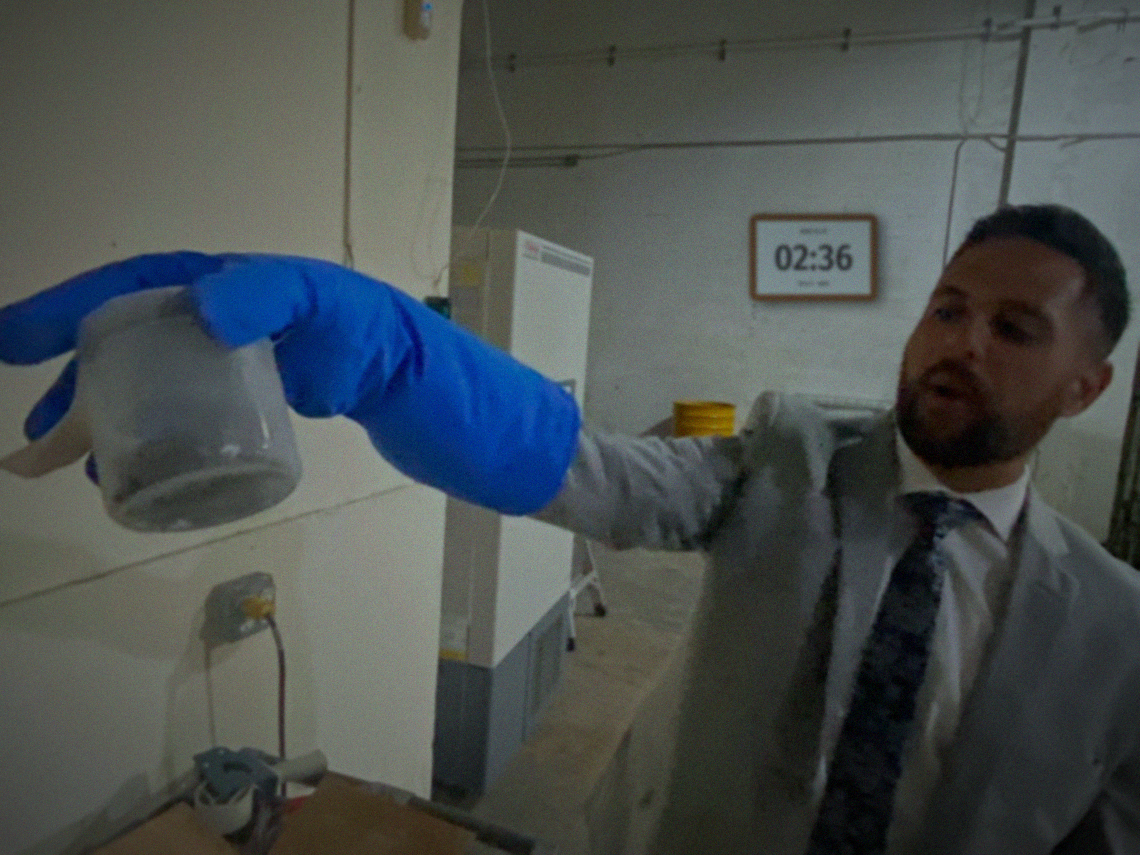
{"hour": 2, "minute": 36}
